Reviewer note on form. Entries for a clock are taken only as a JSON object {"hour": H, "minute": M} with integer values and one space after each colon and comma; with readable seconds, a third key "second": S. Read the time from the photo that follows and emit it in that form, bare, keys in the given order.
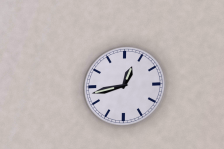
{"hour": 12, "minute": 43}
